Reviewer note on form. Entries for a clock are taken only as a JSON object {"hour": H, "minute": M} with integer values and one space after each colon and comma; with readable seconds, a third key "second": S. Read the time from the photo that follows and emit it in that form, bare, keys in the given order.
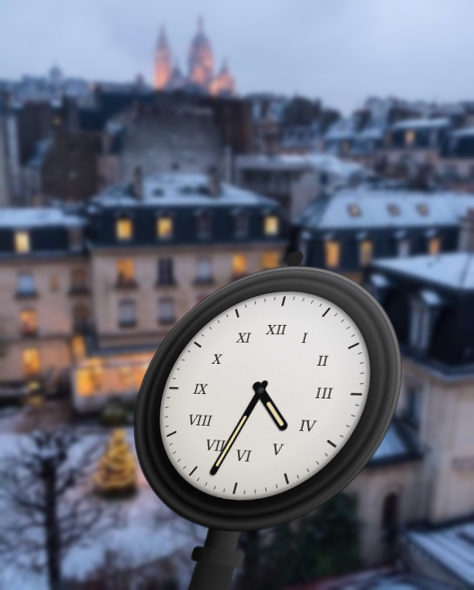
{"hour": 4, "minute": 33}
